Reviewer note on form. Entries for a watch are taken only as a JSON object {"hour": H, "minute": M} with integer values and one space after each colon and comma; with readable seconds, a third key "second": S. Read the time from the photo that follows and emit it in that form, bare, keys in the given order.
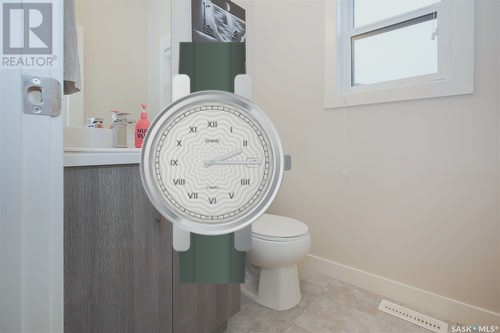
{"hour": 2, "minute": 15}
